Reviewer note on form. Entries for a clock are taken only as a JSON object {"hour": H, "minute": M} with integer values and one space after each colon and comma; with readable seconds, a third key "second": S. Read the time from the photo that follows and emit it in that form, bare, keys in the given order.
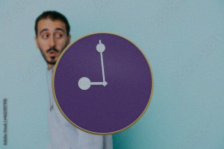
{"hour": 8, "minute": 59}
